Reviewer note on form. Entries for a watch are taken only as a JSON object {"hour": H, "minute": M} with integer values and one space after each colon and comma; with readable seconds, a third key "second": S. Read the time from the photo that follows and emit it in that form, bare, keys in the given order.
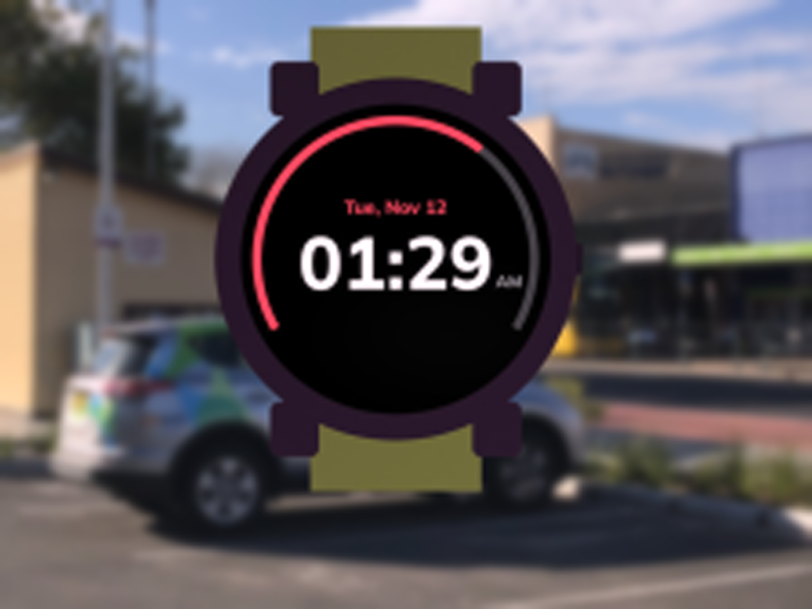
{"hour": 1, "minute": 29}
